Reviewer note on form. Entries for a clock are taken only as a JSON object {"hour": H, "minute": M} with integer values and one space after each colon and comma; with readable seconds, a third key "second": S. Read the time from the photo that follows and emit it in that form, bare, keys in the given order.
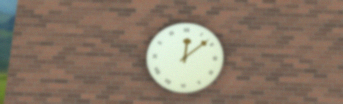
{"hour": 12, "minute": 8}
